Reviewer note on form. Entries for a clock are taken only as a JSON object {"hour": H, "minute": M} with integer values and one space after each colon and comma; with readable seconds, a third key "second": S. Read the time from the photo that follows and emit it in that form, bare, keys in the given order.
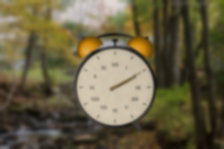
{"hour": 2, "minute": 10}
